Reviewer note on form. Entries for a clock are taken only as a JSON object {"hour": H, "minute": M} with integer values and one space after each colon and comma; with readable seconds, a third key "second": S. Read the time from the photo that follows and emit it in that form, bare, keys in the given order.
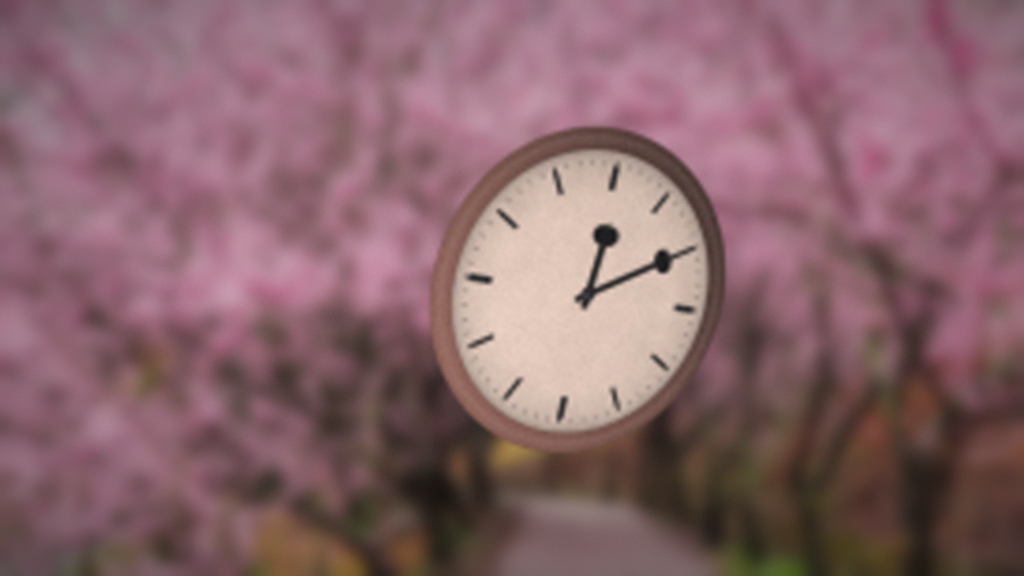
{"hour": 12, "minute": 10}
